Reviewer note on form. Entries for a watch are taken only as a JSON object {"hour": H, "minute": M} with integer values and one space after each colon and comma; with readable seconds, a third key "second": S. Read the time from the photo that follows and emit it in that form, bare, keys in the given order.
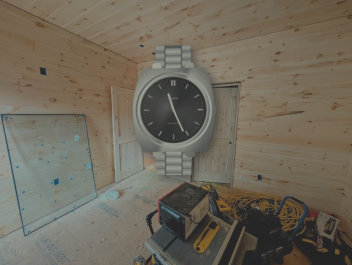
{"hour": 11, "minute": 26}
